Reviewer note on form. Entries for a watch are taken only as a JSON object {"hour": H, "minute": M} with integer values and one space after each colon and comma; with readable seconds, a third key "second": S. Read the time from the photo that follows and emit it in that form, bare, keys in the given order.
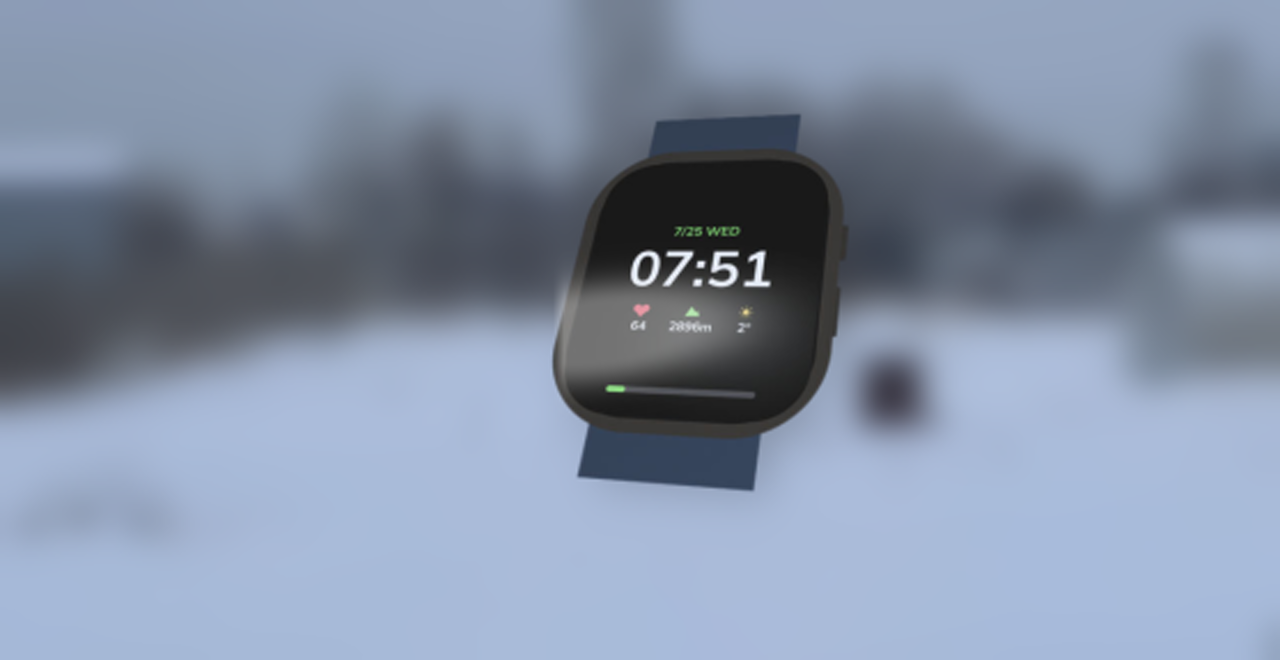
{"hour": 7, "minute": 51}
